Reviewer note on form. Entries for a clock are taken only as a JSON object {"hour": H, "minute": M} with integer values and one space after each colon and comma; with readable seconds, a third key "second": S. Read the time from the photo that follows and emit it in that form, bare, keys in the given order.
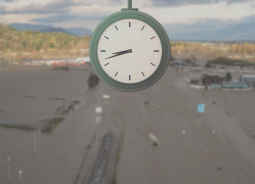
{"hour": 8, "minute": 42}
